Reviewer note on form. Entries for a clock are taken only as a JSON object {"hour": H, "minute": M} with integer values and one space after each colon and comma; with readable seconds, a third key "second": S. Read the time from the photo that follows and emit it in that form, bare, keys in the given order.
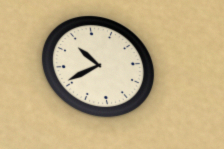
{"hour": 10, "minute": 41}
